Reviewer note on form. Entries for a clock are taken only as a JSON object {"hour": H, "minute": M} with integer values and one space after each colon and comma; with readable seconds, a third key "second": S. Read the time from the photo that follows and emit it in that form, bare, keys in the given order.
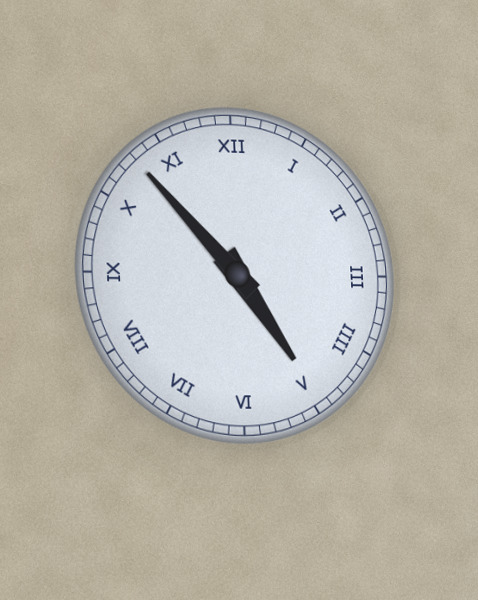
{"hour": 4, "minute": 53}
